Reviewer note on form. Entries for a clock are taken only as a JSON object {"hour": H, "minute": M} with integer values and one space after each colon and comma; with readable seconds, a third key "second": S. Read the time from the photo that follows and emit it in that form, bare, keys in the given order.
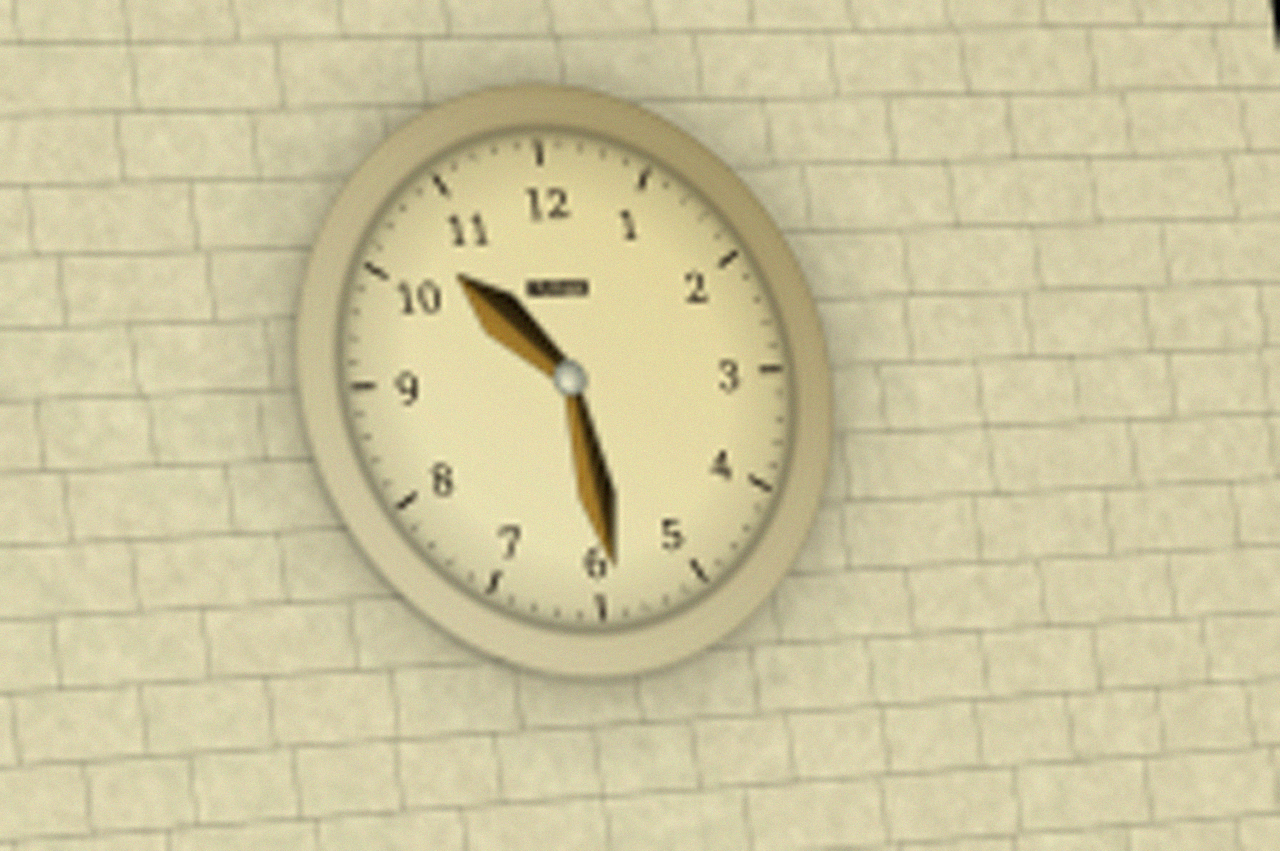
{"hour": 10, "minute": 29}
